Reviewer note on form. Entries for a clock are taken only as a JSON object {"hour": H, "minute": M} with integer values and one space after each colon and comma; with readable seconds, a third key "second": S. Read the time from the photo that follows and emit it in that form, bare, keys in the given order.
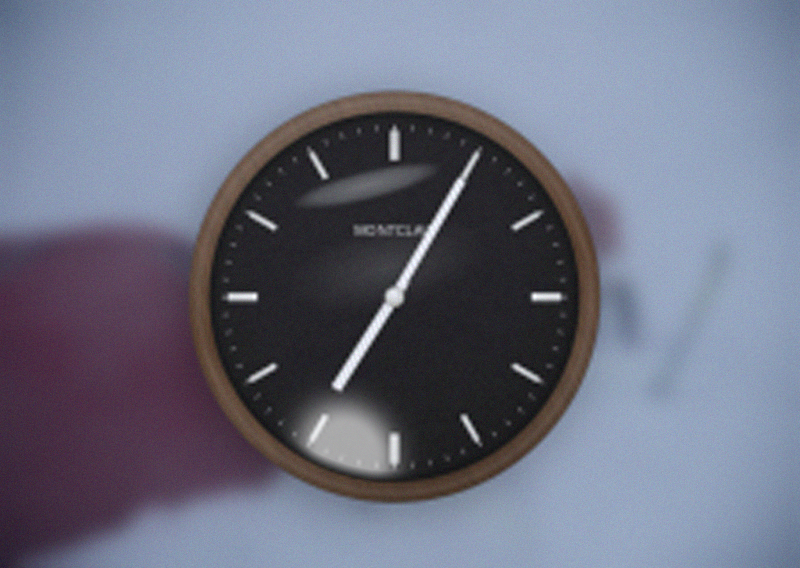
{"hour": 7, "minute": 5}
